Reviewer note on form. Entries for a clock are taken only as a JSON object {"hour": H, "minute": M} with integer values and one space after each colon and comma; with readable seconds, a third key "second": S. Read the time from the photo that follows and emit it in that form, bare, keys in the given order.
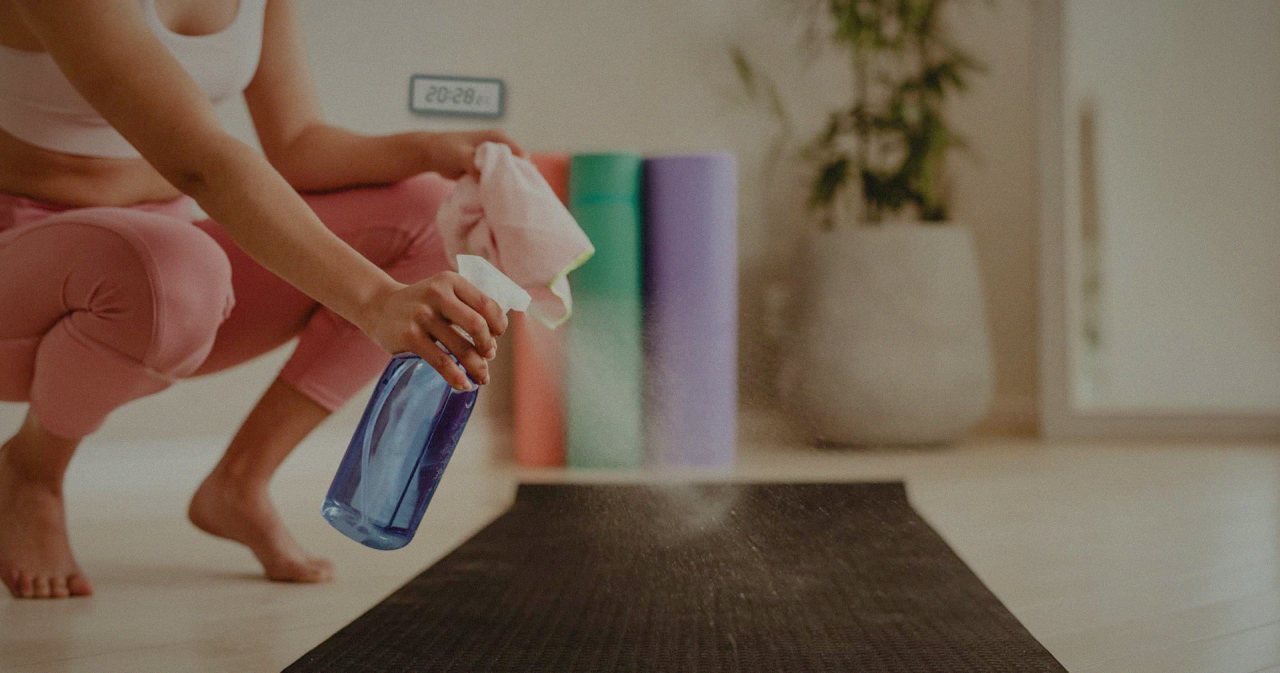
{"hour": 20, "minute": 28}
